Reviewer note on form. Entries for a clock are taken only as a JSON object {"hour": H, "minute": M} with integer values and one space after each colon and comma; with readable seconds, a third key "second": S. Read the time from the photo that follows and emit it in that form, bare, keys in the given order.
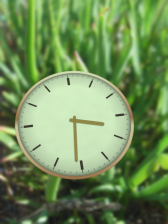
{"hour": 3, "minute": 31}
